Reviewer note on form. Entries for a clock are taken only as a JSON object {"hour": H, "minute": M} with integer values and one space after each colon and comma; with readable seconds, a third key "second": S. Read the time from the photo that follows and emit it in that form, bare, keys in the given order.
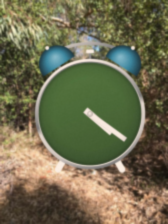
{"hour": 4, "minute": 21}
